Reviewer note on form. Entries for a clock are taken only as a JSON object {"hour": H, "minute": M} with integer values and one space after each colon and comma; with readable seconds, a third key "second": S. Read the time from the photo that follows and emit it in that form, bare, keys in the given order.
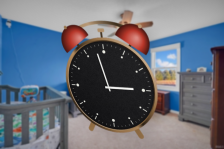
{"hour": 2, "minute": 58}
